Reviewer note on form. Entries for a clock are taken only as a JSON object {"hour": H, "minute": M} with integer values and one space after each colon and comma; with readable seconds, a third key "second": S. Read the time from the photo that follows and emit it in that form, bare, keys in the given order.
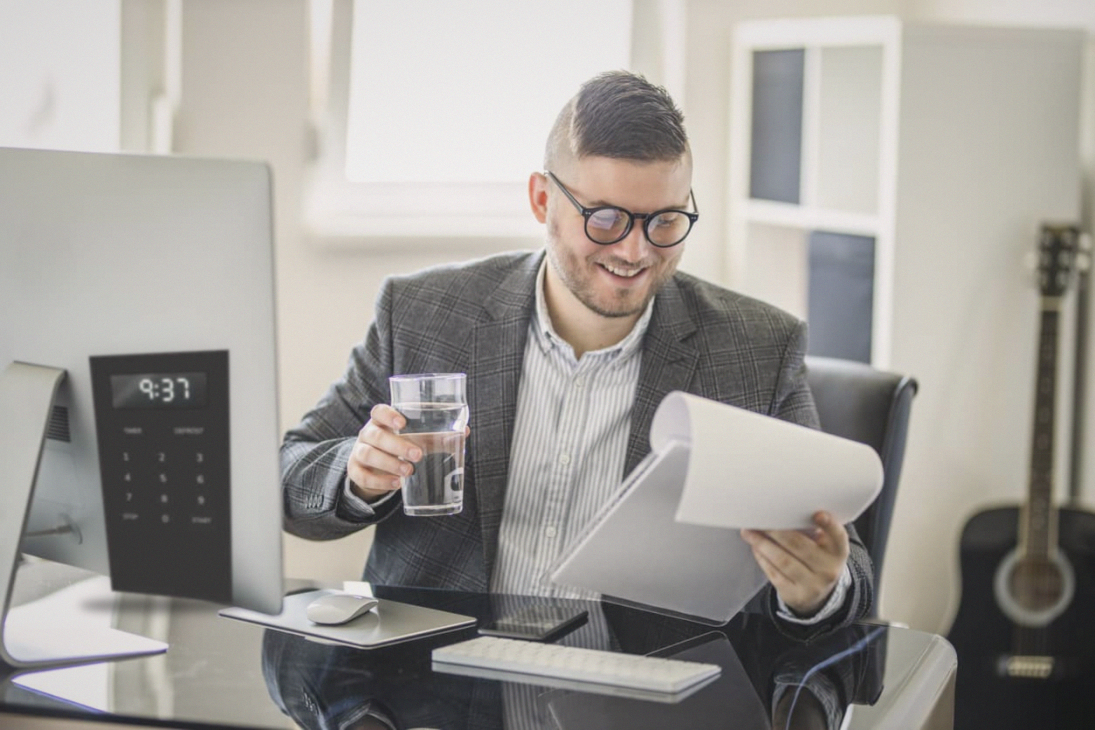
{"hour": 9, "minute": 37}
